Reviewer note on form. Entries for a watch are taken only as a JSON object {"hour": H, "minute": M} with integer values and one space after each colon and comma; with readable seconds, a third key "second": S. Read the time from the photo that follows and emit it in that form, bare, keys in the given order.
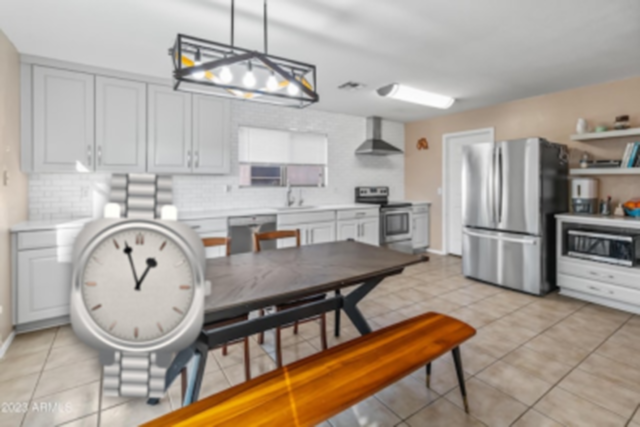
{"hour": 12, "minute": 57}
